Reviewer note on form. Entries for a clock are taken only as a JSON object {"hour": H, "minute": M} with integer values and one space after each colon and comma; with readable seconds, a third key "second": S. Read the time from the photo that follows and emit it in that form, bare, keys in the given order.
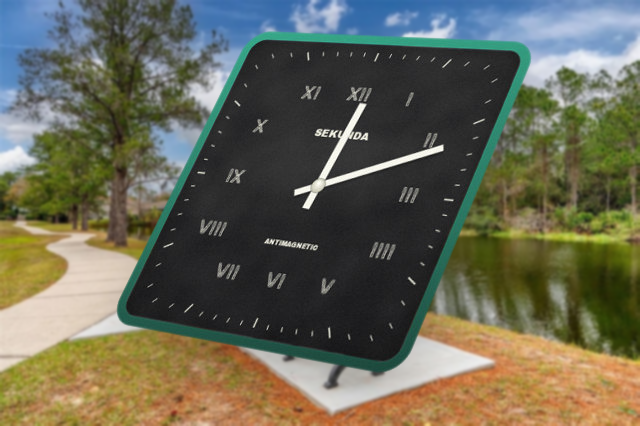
{"hour": 12, "minute": 11}
